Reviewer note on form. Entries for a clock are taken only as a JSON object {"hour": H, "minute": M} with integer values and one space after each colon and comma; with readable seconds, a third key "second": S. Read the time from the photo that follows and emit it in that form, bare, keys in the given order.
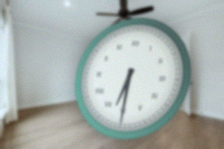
{"hour": 6, "minute": 30}
